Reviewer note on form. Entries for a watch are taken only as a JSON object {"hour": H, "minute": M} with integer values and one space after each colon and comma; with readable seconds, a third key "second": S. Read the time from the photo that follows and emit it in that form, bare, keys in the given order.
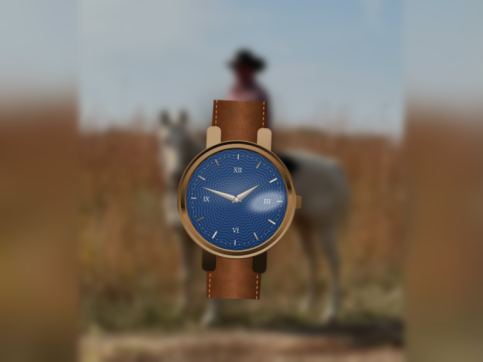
{"hour": 1, "minute": 48}
